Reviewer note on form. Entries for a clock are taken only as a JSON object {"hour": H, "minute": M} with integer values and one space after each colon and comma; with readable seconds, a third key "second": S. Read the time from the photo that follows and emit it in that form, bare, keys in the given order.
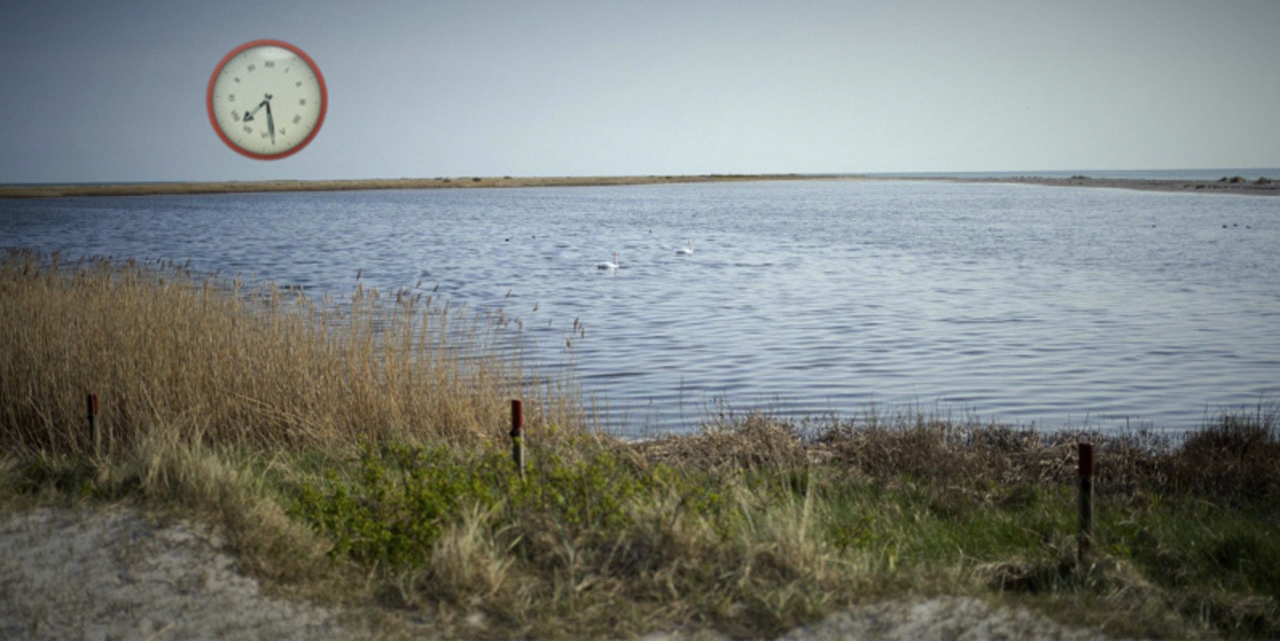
{"hour": 7, "minute": 28}
